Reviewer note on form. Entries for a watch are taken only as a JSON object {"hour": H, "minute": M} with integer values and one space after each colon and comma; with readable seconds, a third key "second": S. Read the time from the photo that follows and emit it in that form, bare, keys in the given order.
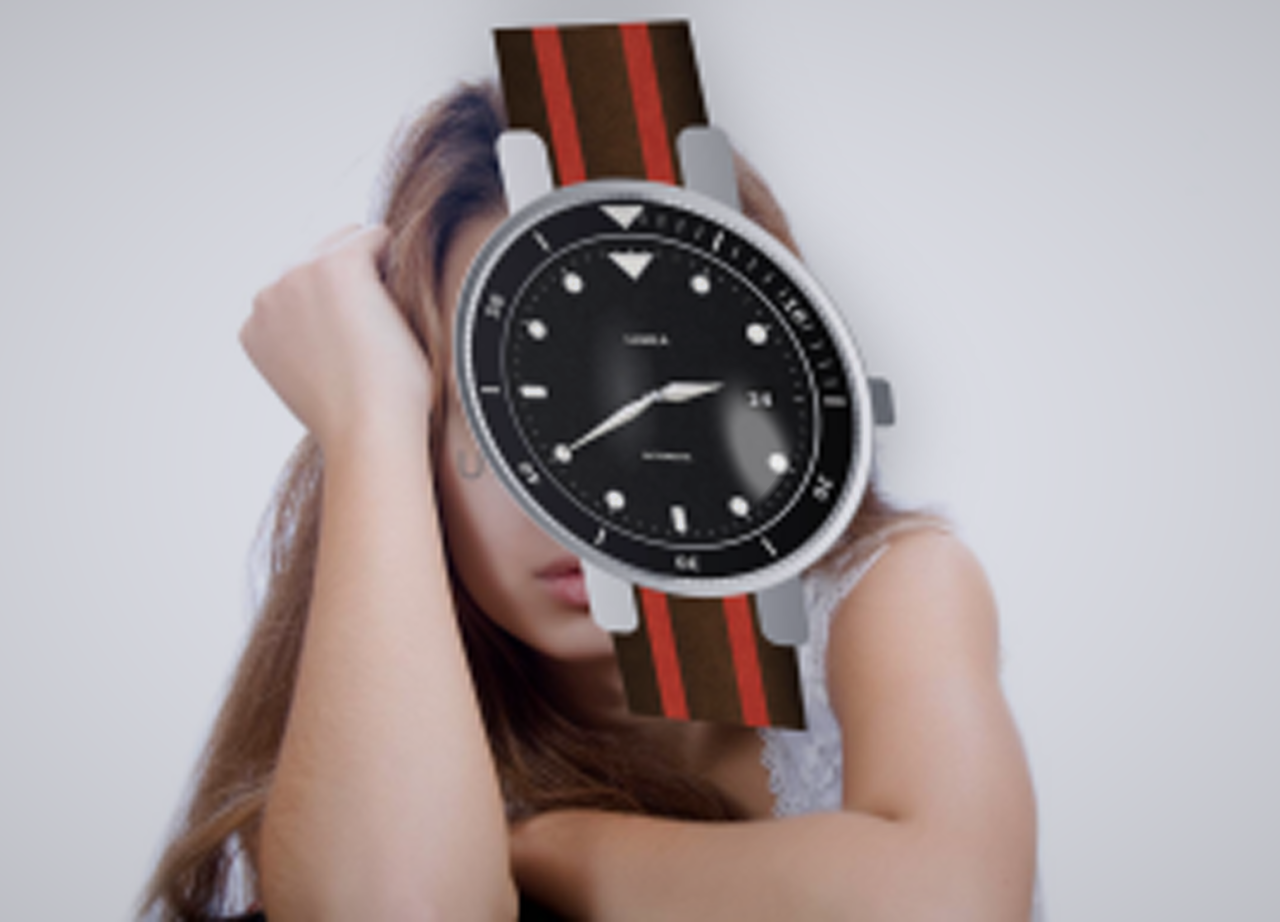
{"hour": 2, "minute": 40}
